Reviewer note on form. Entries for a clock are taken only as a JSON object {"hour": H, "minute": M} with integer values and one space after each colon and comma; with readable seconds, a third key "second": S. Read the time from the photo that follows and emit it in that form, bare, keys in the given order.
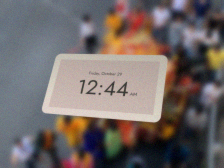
{"hour": 12, "minute": 44}
